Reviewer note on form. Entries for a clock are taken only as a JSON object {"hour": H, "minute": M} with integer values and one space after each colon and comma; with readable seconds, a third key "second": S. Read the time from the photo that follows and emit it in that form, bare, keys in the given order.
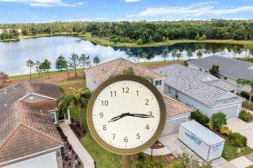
{"hour": 8, "minute": 16}
